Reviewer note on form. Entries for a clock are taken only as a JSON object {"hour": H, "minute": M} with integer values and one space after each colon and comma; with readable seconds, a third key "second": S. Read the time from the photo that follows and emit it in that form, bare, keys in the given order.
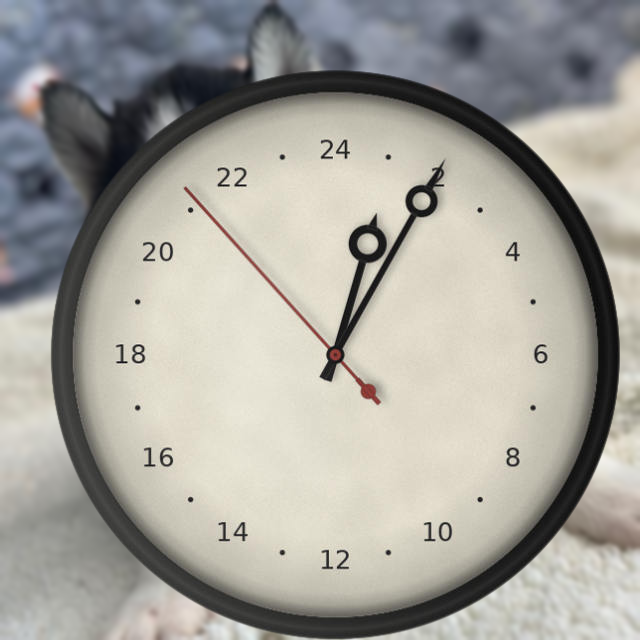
{"hour": 1, "minute": 4, "second": 53}
